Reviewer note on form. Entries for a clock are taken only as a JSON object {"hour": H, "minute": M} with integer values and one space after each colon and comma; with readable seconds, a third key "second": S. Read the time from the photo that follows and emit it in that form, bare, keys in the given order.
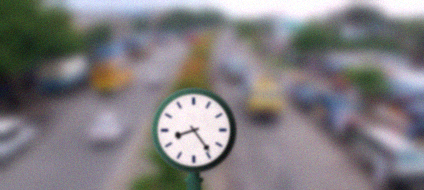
{"hour": 8, "minute": 24}
